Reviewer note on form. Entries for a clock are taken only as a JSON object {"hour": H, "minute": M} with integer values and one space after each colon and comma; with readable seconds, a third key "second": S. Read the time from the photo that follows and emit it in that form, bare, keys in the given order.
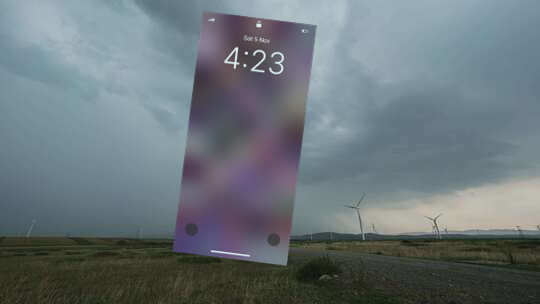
{"hour": 4, "minute": 23}
